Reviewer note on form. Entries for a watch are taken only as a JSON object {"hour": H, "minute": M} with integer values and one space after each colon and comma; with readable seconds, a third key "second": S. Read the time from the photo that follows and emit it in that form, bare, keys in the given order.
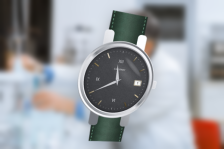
{"hour": 11, "minute": 40}
